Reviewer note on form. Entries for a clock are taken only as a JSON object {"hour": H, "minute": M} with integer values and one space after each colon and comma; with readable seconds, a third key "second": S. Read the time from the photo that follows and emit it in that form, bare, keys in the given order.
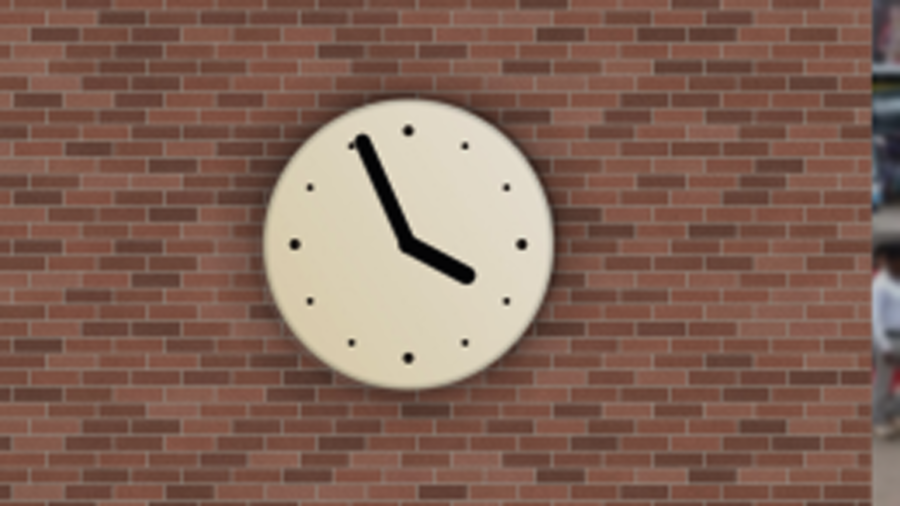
{"hour": 3, "minute": 56}
